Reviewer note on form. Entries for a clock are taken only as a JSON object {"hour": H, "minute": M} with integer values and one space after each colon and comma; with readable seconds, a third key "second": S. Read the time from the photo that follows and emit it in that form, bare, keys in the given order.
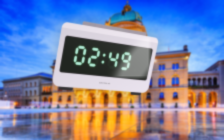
{"hour": 2, "minute": 49}
